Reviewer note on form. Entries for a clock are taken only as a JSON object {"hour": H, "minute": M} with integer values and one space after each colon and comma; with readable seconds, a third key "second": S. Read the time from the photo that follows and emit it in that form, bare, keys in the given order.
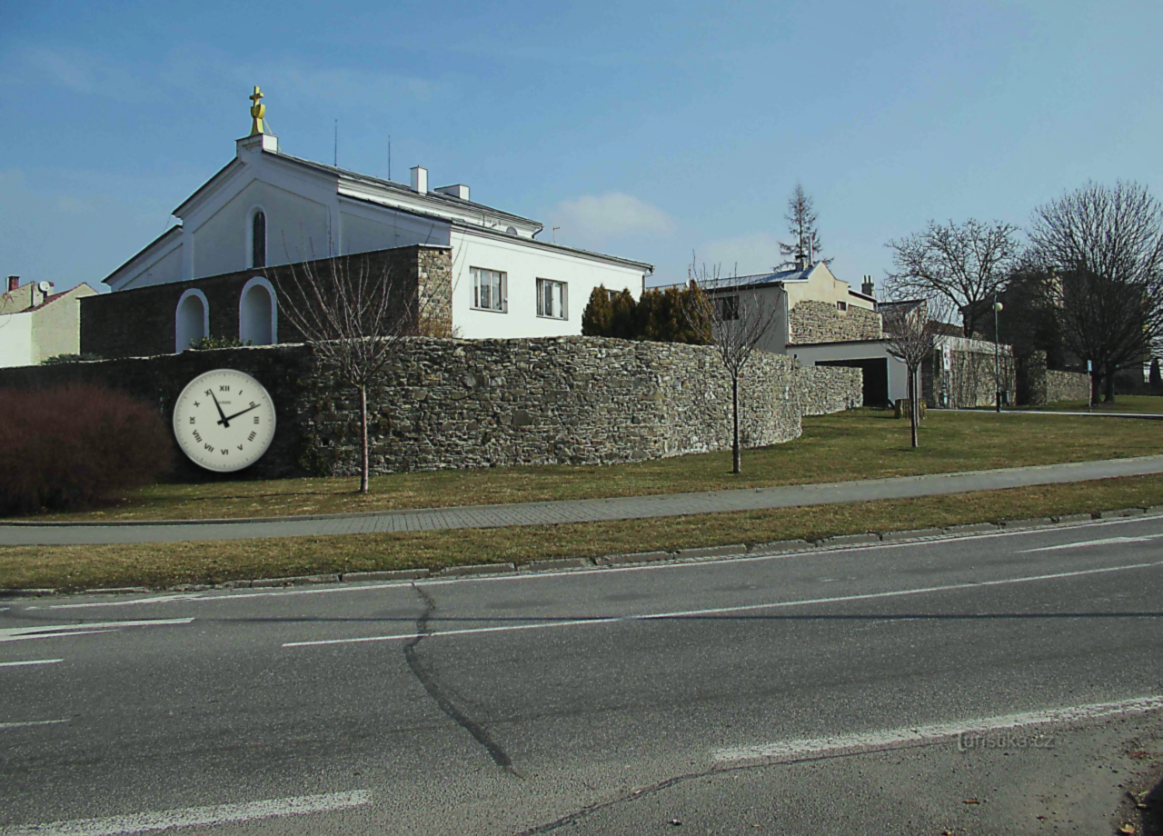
{"hour": 11, "minute": 11}
